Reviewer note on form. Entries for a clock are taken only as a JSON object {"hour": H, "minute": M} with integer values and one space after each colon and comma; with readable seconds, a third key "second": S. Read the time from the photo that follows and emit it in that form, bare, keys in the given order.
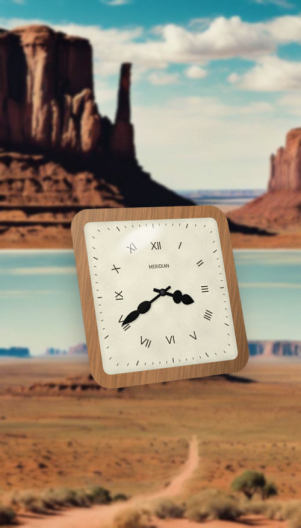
{"hour": 3, "minute": 40}
